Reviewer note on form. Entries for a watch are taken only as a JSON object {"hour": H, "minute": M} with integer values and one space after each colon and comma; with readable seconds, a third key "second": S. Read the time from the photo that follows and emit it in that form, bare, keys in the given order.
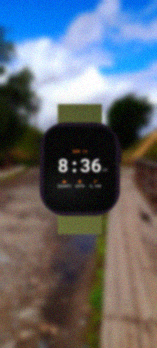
{"hour": 8, "minute": 36}
